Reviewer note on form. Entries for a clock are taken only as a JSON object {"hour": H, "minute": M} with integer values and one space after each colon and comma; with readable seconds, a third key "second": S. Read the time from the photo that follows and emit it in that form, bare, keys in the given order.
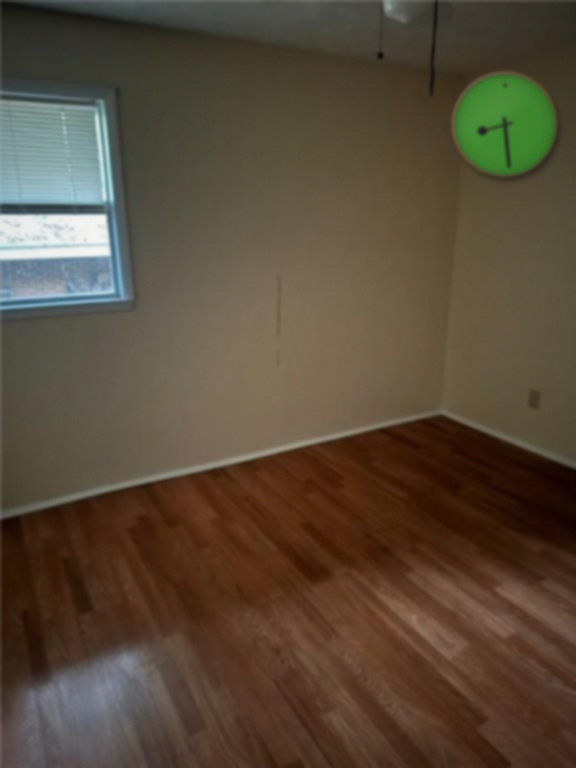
{"hour": 8, "minute": 29}
